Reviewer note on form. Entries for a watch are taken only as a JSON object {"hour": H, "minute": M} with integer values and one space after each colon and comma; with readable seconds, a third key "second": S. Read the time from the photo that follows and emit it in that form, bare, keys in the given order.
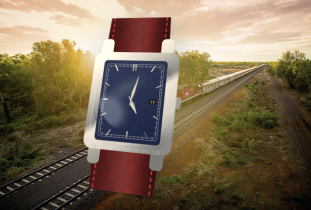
{"hour": 5, "minute": 2}
